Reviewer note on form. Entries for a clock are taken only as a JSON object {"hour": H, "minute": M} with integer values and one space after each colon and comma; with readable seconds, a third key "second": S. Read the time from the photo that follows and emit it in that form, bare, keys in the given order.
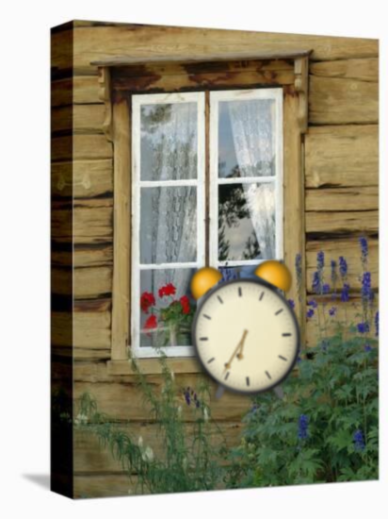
{"hour": 6, "minute": 36}
